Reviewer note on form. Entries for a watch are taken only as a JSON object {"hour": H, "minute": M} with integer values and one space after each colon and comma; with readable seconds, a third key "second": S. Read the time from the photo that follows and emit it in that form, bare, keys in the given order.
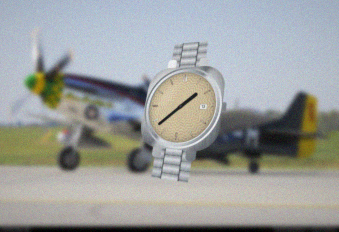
{"hour": 1, "minute": 38}
